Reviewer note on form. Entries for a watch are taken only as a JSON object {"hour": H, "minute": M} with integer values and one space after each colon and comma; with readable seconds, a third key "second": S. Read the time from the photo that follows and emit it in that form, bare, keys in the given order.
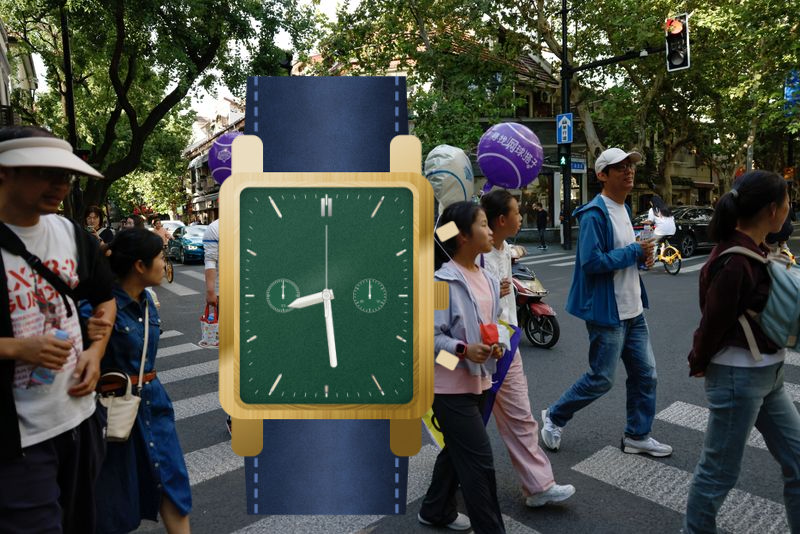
{"hour": 8, "minute": 29}
